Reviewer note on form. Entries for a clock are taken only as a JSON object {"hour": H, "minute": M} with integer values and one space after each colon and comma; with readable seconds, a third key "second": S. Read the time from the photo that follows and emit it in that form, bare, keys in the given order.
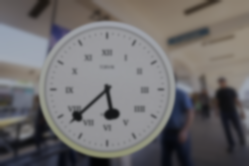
{"hour": 5, "minute": 38}
